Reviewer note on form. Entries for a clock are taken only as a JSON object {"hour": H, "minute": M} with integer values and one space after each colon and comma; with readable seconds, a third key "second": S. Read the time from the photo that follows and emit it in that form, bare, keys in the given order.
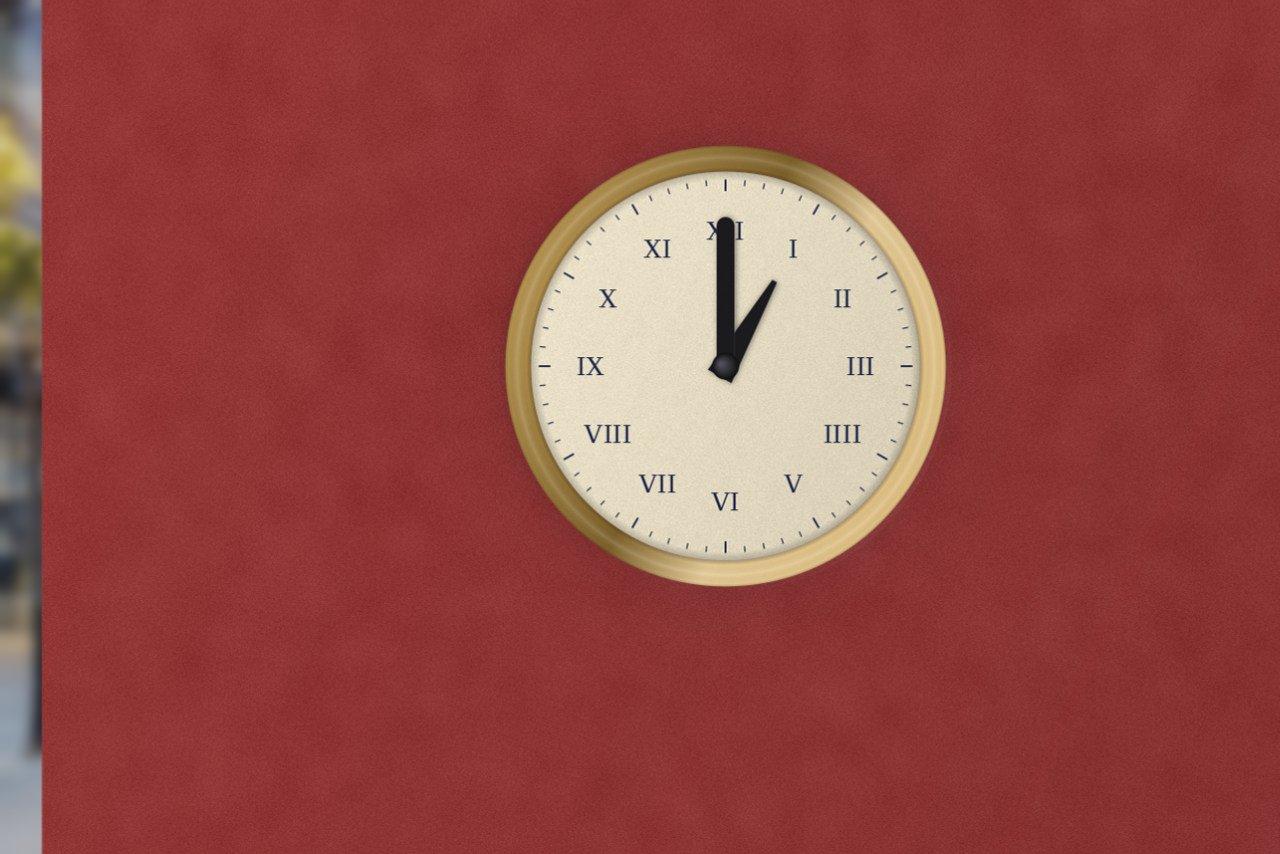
{"hour": 1, "minute": 0}
